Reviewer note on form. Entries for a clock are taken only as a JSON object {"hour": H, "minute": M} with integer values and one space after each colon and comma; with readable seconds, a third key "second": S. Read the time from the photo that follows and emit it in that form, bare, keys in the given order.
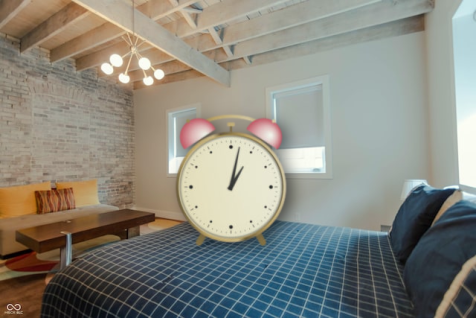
{"hour": 1, "minute": 2}
